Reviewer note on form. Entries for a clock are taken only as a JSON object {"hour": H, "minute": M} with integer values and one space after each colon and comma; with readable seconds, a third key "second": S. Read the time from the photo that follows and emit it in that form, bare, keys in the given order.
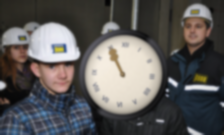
{"hour": 10, "minute": 55}
